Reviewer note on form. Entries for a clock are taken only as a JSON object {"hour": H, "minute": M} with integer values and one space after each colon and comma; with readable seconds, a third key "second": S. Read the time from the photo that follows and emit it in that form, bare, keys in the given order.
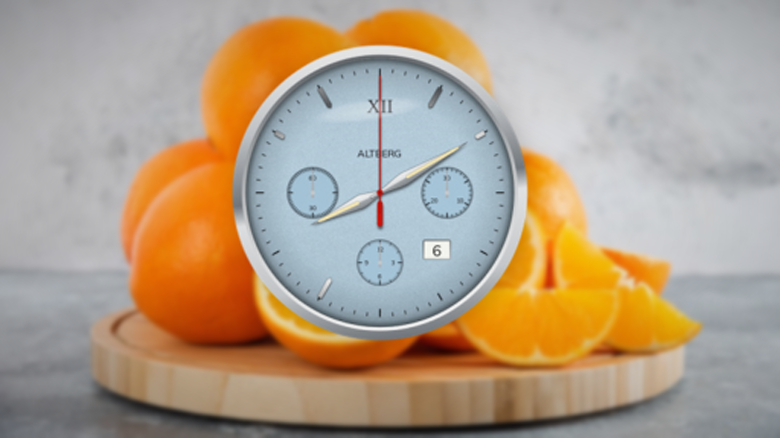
{"hour": 8, "minute": 10}
